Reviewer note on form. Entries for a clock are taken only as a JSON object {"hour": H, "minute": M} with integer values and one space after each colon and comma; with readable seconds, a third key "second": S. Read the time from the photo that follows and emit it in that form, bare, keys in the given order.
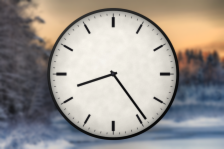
{"hour": 8, "minute": 24}
